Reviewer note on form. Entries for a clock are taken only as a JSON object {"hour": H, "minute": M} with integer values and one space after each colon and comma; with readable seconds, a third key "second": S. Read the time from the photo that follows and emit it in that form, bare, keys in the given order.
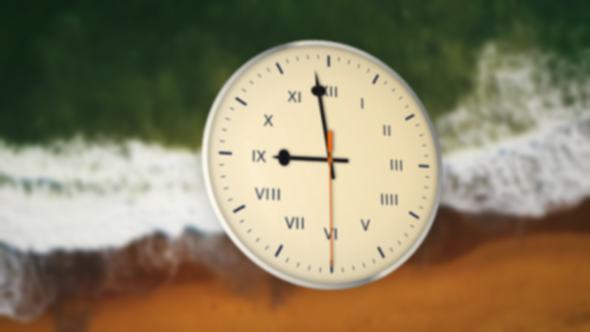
{"hour": 8, "minute": 58, "second": 30}
